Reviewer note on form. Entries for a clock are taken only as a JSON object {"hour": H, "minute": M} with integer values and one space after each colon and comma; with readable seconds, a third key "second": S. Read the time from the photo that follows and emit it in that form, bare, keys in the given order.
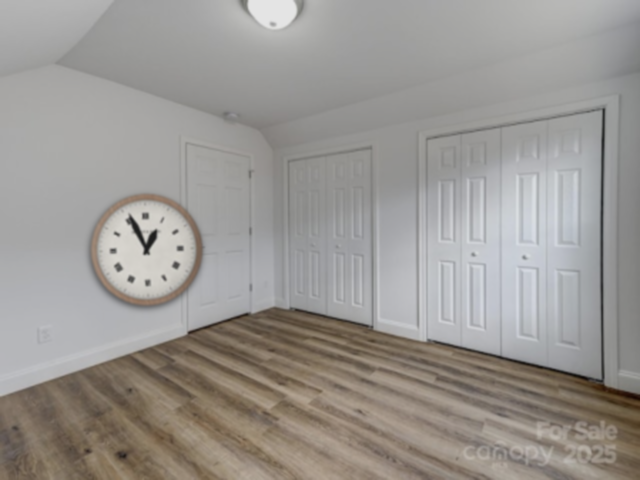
{"hour": 12, "minute": 56}
